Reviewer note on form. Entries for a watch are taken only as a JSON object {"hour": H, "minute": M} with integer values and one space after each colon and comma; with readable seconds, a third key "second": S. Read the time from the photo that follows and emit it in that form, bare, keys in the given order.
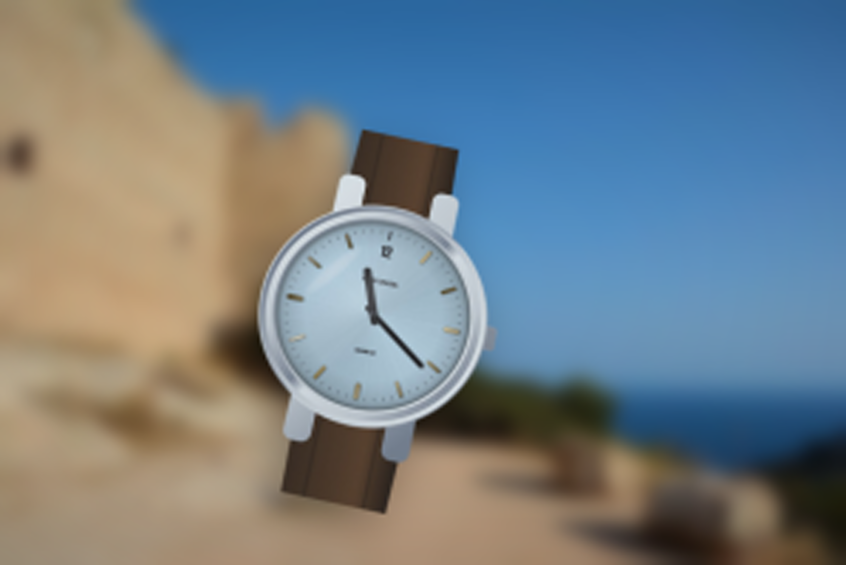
{"hour": 11, "minute": 21}
